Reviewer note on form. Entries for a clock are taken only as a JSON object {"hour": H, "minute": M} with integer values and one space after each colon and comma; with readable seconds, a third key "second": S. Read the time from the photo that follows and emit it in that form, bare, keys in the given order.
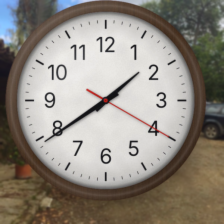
{"hour": 1, "minute": 39, "second": 20}
